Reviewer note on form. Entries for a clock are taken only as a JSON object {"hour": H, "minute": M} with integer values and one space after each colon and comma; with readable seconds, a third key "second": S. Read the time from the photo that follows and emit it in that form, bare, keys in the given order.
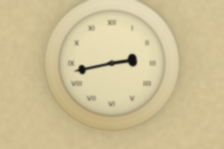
{"hour": 2, "minute": 43}
